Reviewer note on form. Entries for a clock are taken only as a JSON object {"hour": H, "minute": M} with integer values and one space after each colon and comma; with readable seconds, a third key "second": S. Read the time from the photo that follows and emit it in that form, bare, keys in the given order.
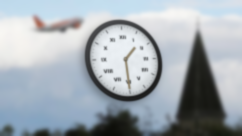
{"hour": 1, "minute": 30}
